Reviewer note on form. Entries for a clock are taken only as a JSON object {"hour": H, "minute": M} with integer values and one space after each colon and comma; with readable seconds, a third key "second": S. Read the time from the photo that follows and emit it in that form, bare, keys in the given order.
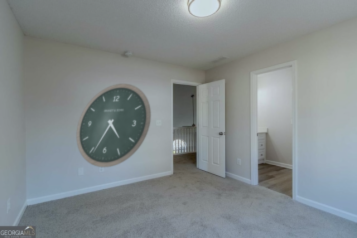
{"hour": 4, "minute": 34}
